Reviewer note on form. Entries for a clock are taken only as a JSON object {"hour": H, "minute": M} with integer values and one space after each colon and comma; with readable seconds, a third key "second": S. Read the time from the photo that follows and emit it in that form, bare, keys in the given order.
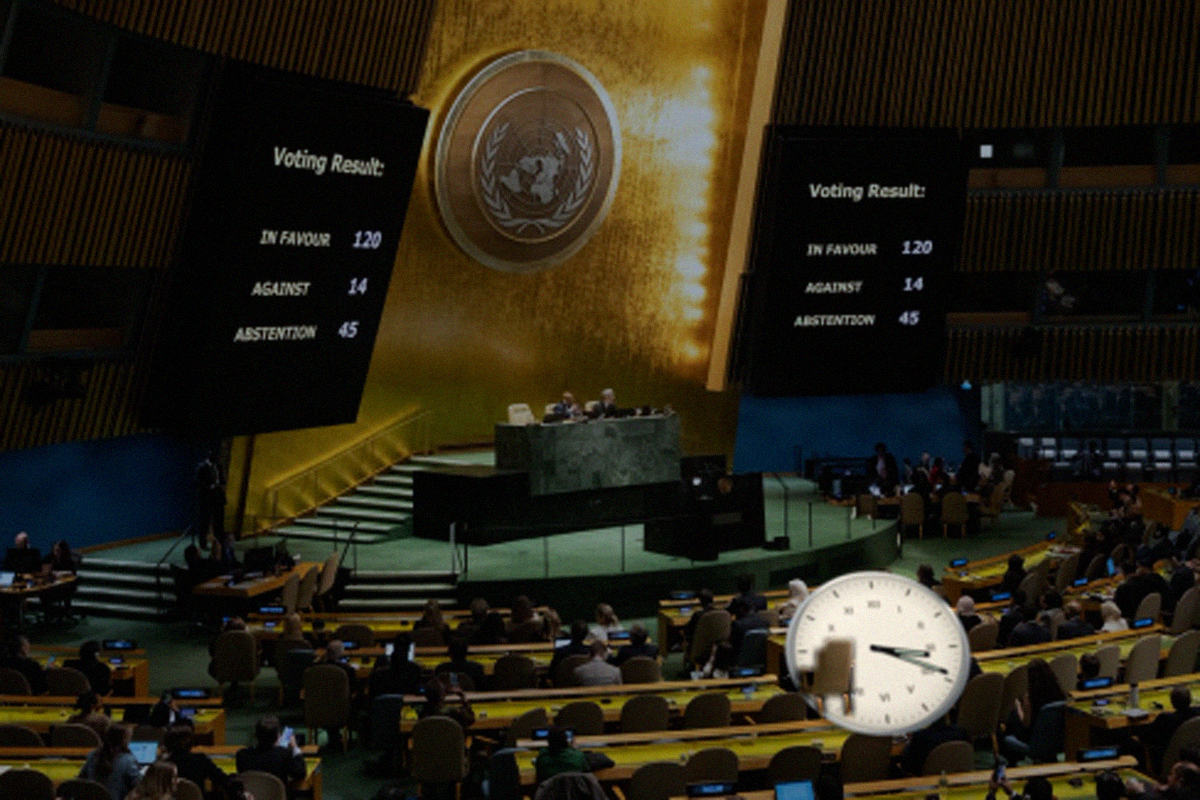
{"hour": 3, "minute": 19}
